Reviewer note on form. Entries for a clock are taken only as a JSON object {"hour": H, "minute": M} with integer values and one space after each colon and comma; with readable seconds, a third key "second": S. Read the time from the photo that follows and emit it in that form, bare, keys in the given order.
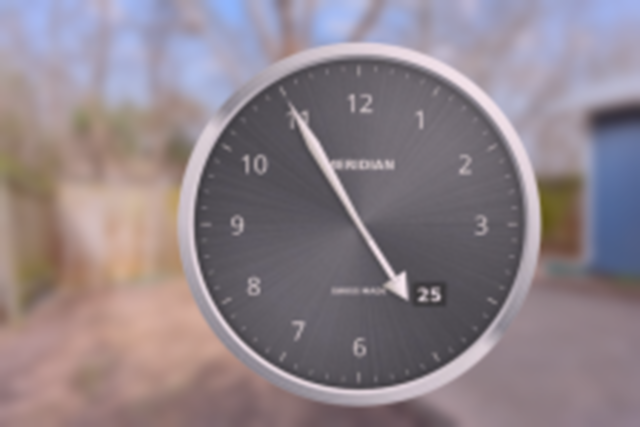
{"hour": 4, "minute": 55}
